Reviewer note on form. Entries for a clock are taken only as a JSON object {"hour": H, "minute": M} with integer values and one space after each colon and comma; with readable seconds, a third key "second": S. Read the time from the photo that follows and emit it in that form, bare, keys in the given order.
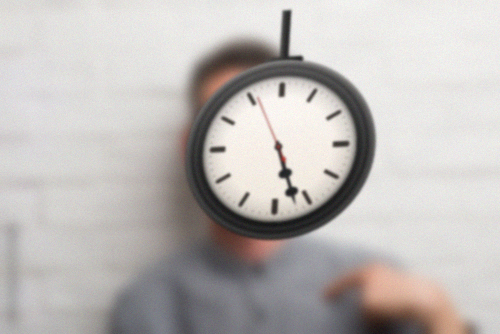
{"hour": 5, "minute": 26, "second": 56}
